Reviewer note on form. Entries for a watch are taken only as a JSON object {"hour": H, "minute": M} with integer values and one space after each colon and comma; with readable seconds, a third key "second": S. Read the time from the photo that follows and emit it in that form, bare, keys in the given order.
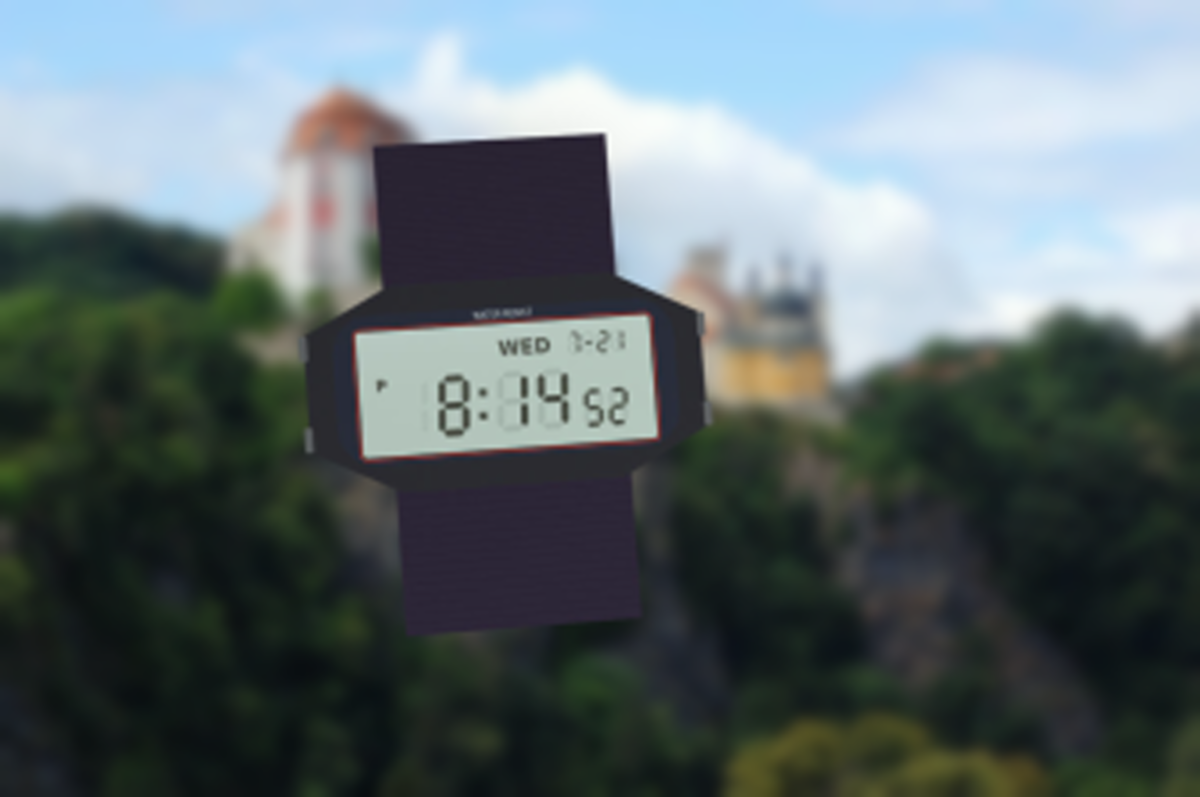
{"hour": 8, "minute": 14, "second": 52}
